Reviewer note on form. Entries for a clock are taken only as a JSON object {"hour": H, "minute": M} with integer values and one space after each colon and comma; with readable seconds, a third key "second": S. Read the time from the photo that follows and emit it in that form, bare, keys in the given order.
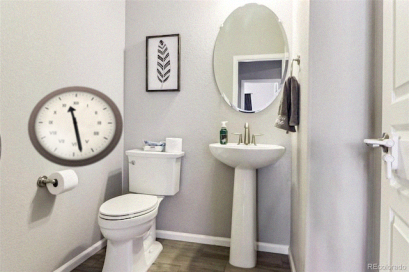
{"hour": 11, "minute": 28}
